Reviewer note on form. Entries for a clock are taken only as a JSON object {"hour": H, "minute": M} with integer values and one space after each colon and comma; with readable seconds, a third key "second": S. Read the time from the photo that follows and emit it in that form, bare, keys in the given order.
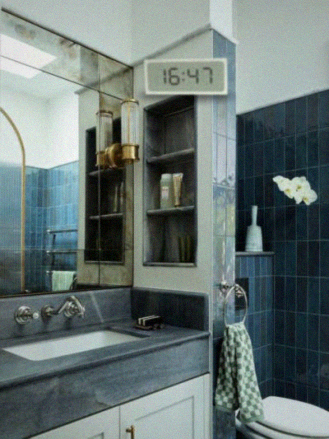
{"hour": 16, "minute": 47}
